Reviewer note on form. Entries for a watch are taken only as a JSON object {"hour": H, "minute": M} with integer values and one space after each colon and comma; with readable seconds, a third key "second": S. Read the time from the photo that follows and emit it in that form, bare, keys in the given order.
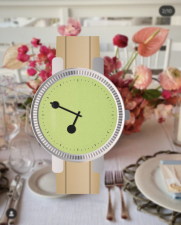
{"hour": 6, "minute": 49}
